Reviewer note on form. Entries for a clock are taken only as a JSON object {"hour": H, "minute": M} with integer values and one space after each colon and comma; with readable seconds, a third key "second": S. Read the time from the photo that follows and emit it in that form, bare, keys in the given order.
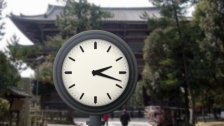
{"hour": 2, "minute": 18}
